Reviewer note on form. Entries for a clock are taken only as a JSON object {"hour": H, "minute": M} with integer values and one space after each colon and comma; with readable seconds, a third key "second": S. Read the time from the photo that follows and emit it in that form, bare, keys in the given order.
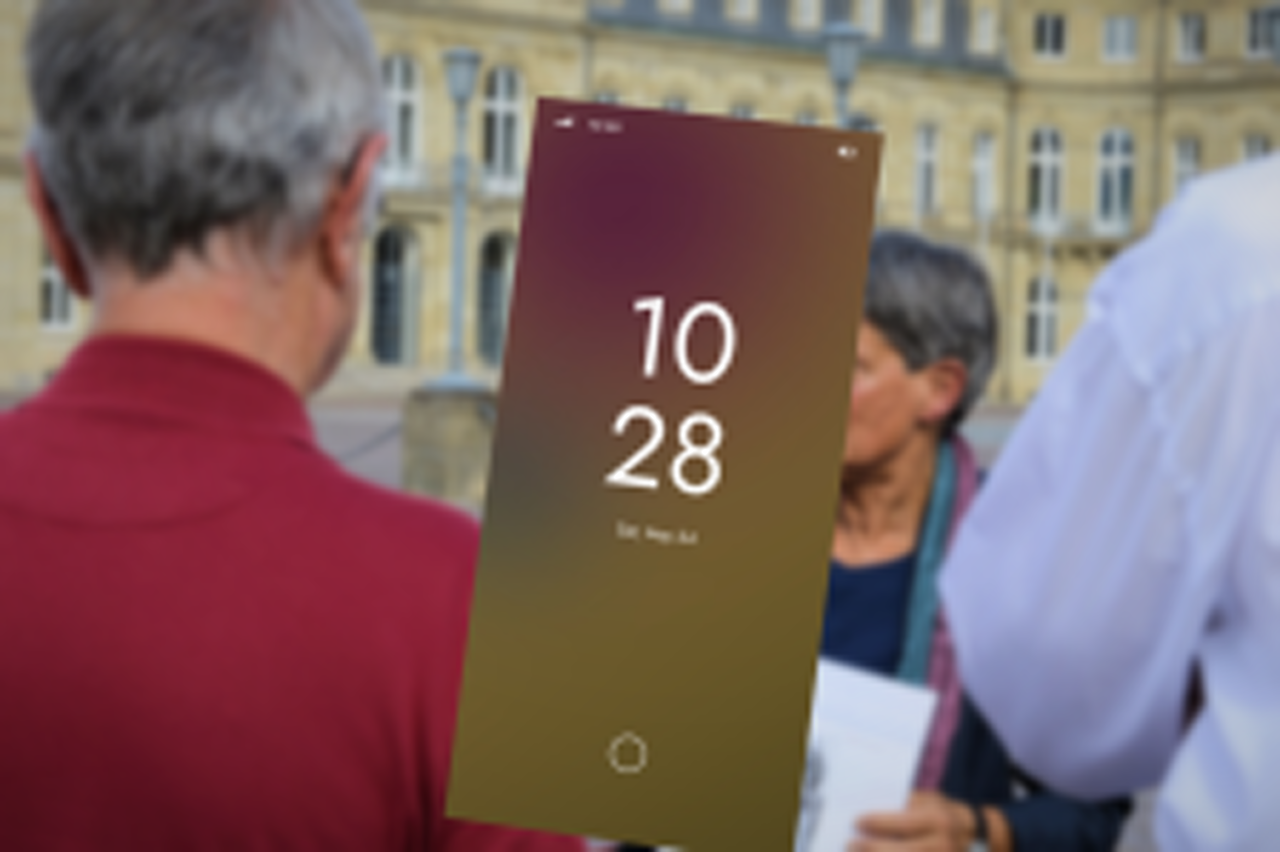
{"hour": 10, "minute": 28}
